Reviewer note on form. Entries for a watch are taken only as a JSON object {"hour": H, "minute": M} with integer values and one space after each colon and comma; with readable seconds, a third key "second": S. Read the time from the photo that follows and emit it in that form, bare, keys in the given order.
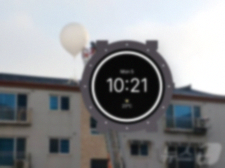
{"hour": 10, "minute": 21}
